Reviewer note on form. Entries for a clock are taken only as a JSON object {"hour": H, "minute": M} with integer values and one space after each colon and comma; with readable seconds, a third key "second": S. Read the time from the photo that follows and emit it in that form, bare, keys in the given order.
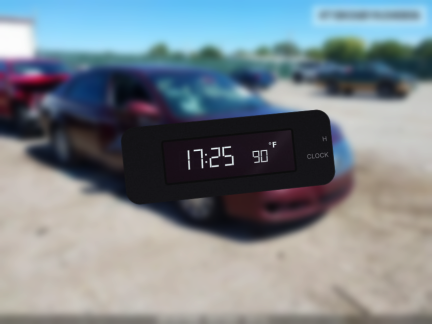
{"hour": 17, "minute": 25}
